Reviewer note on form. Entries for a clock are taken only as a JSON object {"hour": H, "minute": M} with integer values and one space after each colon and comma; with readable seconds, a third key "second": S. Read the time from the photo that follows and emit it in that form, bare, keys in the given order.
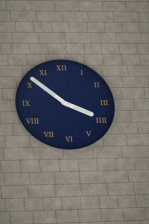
{"hour": 3, "minute": 52}
